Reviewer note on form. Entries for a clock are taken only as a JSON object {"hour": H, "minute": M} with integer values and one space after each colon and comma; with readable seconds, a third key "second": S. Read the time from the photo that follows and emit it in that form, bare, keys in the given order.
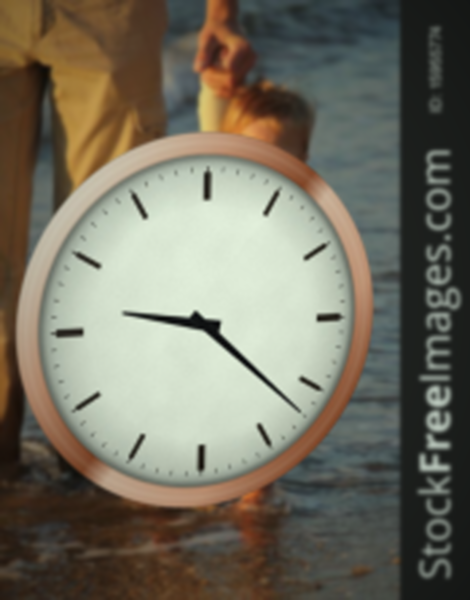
{"hour": 9, "minute": 22}
